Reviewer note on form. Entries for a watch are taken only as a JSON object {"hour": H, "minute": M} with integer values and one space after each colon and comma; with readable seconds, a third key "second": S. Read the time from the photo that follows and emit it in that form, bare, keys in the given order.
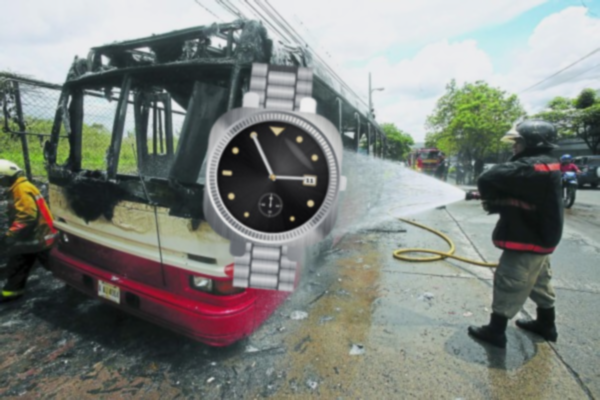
{"hour": 2, "minute": 55}
